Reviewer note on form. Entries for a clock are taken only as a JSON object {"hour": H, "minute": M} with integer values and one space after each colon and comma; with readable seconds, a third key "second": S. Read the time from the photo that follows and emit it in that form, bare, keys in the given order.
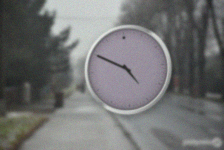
{"hour": 4, "minute": 50}
